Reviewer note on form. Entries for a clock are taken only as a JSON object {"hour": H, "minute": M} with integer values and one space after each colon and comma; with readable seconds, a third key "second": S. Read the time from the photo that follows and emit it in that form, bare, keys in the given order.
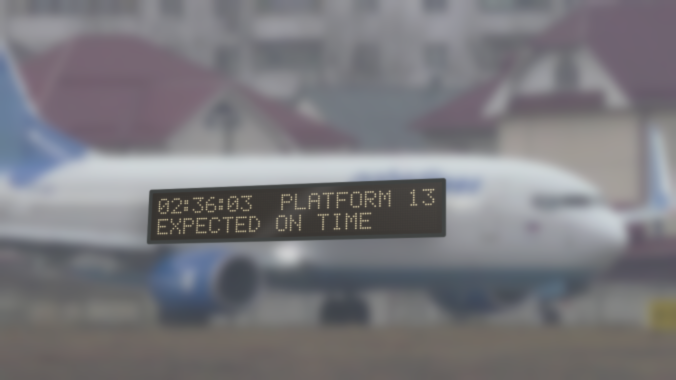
{"hour": 2, "minute": 36, "second": 3}
